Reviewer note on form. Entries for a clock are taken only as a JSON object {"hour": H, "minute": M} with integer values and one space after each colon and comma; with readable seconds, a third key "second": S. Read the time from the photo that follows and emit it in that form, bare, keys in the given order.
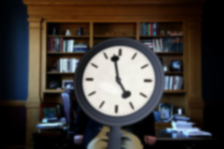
{"hour": 4, "minute": 58}
